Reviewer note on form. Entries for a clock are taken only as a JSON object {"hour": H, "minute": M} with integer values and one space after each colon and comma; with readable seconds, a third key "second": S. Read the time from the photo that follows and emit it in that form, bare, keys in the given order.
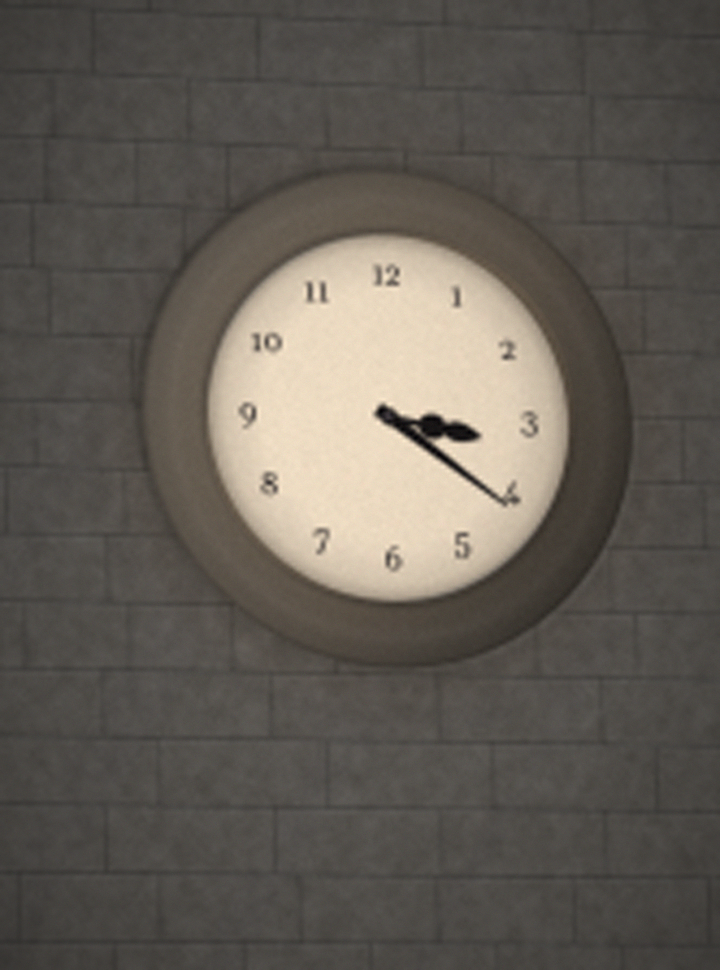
{"hour": 3, "minute": 21}
